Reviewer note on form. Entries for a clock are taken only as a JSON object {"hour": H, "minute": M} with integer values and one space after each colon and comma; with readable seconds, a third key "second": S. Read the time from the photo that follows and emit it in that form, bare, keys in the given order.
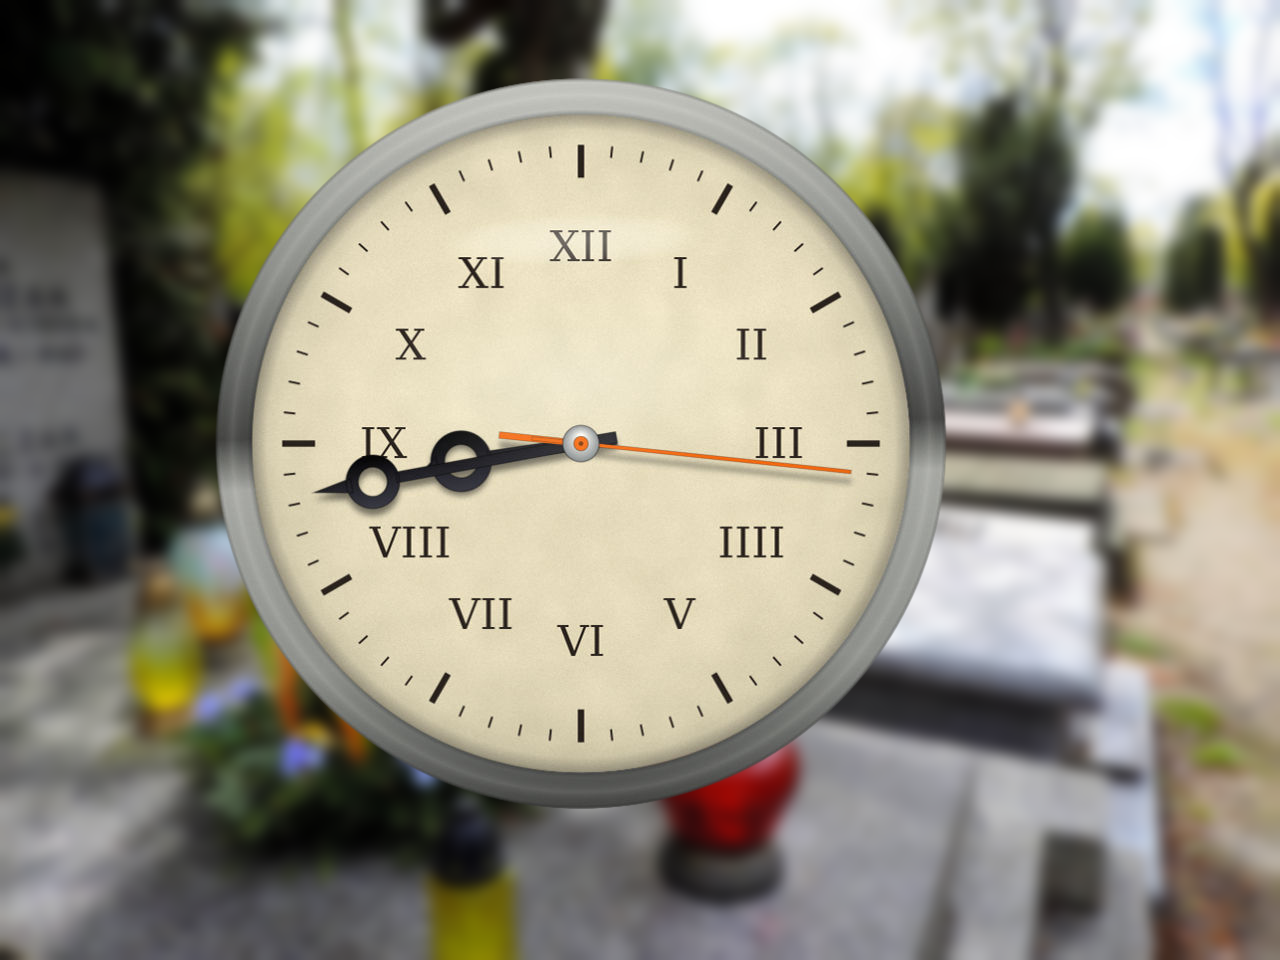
{"hour": 8, "minute": 43, "second": 16}
